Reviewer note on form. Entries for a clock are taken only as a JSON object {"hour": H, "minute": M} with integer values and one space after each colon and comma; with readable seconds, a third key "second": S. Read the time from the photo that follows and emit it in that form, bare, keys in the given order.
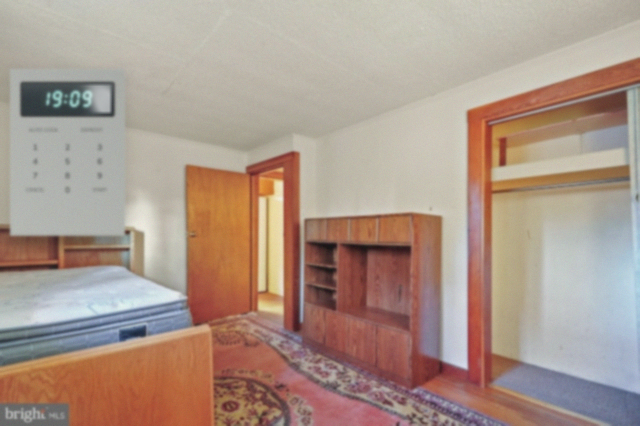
{"hour": 19, "minute": 9}
